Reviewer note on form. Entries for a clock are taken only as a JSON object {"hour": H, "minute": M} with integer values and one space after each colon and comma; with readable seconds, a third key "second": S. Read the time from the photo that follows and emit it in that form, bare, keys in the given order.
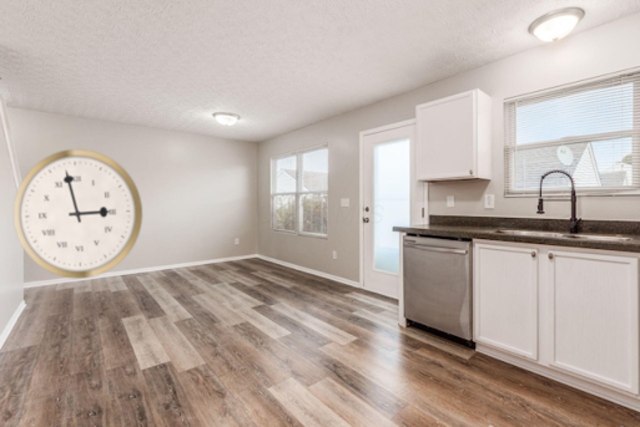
{"hour": 2, "minute": 58}
